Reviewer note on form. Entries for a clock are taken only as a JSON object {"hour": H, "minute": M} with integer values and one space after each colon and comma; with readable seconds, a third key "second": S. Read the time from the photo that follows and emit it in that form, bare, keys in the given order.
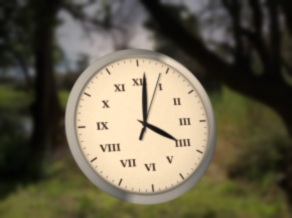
{"hour": 4, "minute": 1, "second": 4}
